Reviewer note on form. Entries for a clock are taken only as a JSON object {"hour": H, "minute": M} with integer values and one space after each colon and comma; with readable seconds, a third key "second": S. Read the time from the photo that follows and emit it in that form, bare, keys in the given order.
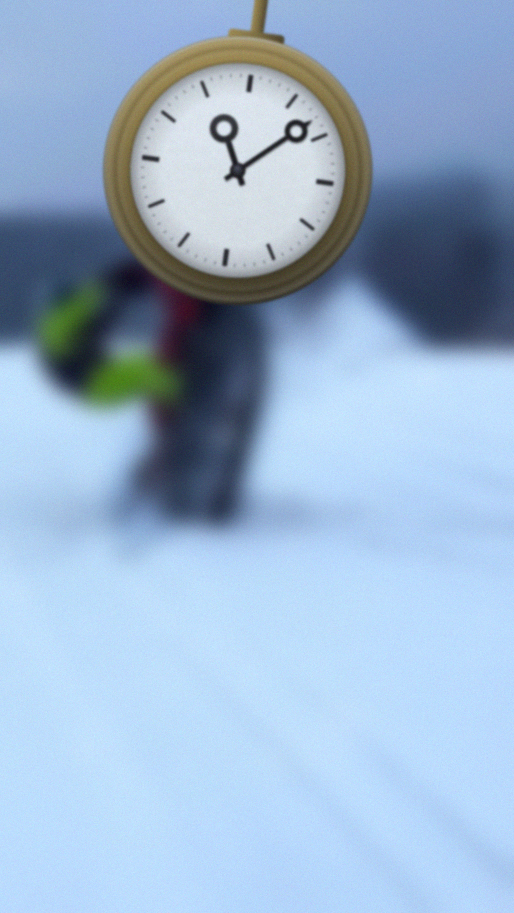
{"hour": 11, "minute": 8}
